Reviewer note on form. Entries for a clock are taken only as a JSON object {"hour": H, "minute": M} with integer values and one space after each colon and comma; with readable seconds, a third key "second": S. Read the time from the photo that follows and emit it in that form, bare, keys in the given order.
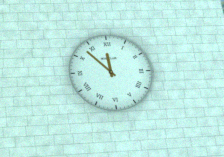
{"hour": 11, "minute": 53}
